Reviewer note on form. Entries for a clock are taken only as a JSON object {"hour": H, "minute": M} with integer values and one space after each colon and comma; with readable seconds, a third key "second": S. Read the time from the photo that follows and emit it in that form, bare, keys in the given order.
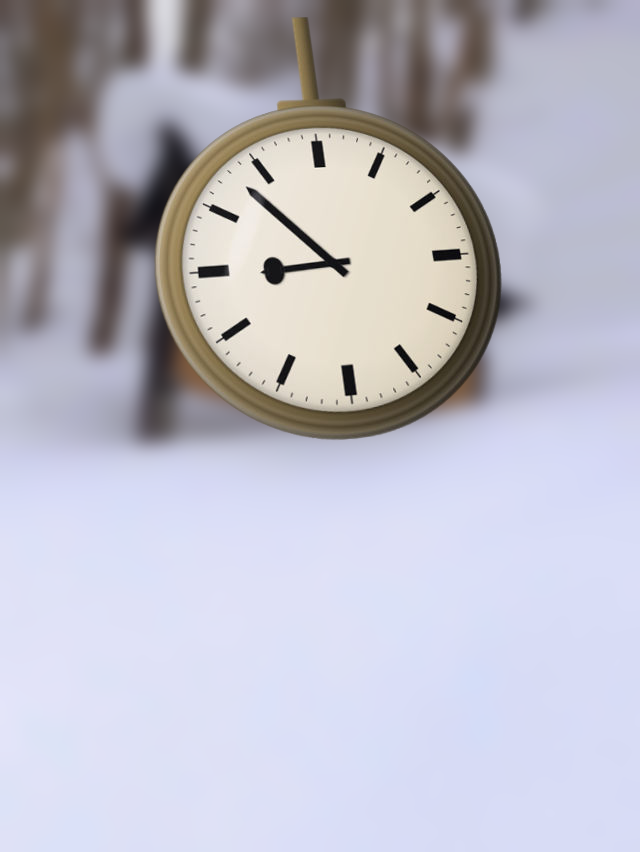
{"hour": 8, "minute": 53}
